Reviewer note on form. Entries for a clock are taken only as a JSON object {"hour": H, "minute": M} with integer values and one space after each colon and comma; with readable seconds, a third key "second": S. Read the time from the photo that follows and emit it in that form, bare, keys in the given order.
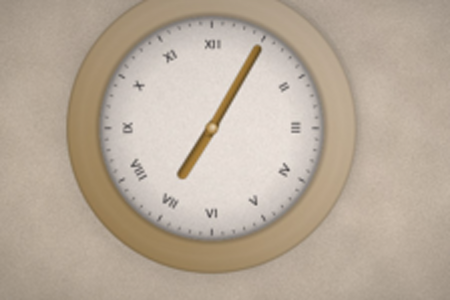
{"hour": 7, "minute": 5}
